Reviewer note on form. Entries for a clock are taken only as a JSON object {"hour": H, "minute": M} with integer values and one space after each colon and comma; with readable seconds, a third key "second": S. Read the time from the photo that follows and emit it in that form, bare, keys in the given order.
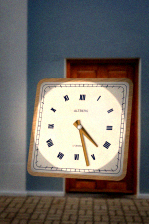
{"hour": 4, "minute": 27}
